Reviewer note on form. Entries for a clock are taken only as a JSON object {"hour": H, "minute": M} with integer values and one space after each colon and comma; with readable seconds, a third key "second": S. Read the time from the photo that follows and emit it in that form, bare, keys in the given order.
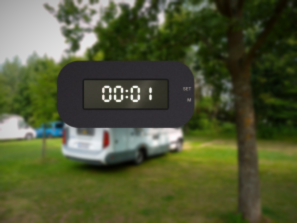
{"hour": 0, "minute": 1}
